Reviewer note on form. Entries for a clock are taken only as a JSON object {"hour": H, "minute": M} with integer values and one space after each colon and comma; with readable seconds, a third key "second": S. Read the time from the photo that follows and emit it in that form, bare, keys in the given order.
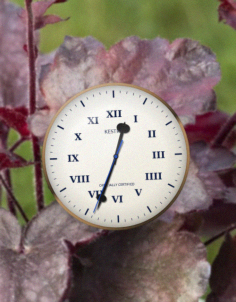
{"hour": 12, "minute": 33, "second": 34}
